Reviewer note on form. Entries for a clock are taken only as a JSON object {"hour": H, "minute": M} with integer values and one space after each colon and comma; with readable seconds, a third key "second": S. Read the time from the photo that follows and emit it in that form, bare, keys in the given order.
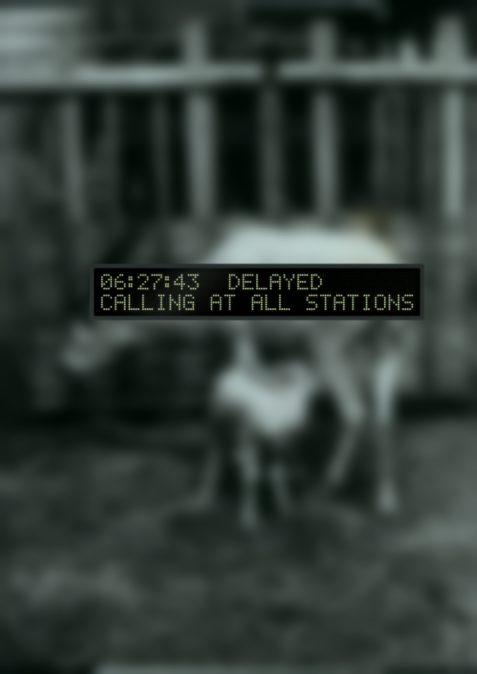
{"hour": 6, "minute": 27, "second": 43}
